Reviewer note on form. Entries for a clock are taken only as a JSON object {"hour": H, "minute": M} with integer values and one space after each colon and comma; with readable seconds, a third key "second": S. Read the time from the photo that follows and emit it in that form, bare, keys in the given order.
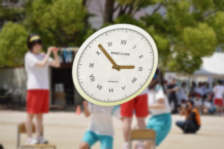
{"hour": 2, "minute": 52}
